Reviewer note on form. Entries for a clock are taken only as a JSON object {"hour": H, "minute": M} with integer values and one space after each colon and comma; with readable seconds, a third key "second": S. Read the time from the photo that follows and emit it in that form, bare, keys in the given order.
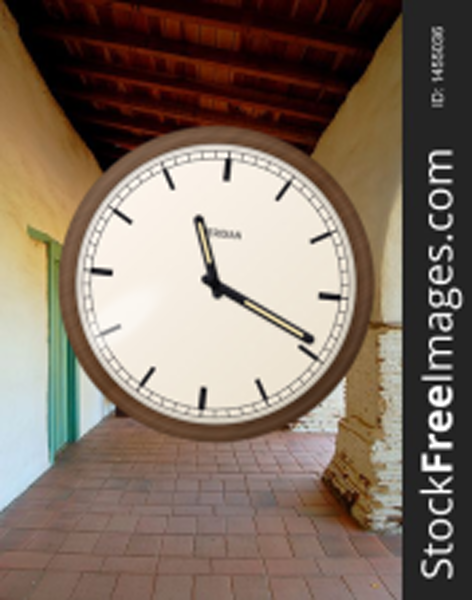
{"hour": 11, "minute": 19}
